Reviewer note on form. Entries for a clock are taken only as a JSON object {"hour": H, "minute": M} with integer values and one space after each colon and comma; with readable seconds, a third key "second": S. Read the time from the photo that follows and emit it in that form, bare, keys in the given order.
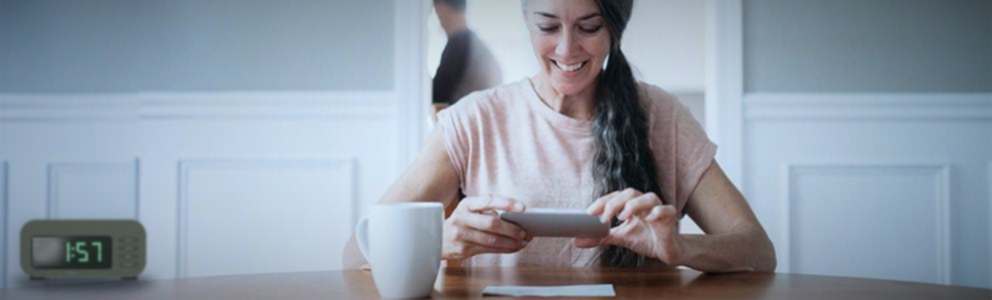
{"hour": 1, "minute": 57}
